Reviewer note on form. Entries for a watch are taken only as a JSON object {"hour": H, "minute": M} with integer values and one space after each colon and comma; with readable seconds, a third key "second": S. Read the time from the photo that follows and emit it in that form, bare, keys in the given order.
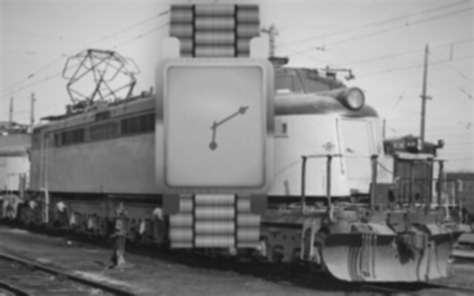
{"hour": 6, "minute": 10}
